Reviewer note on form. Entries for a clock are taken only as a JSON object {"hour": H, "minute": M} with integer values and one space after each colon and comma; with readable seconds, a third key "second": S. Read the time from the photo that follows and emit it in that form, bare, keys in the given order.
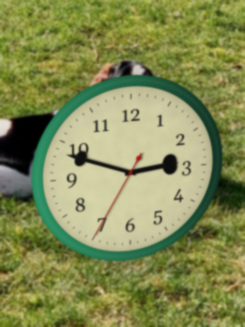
{"hour": 2, "minute": 48, "second": 35}
